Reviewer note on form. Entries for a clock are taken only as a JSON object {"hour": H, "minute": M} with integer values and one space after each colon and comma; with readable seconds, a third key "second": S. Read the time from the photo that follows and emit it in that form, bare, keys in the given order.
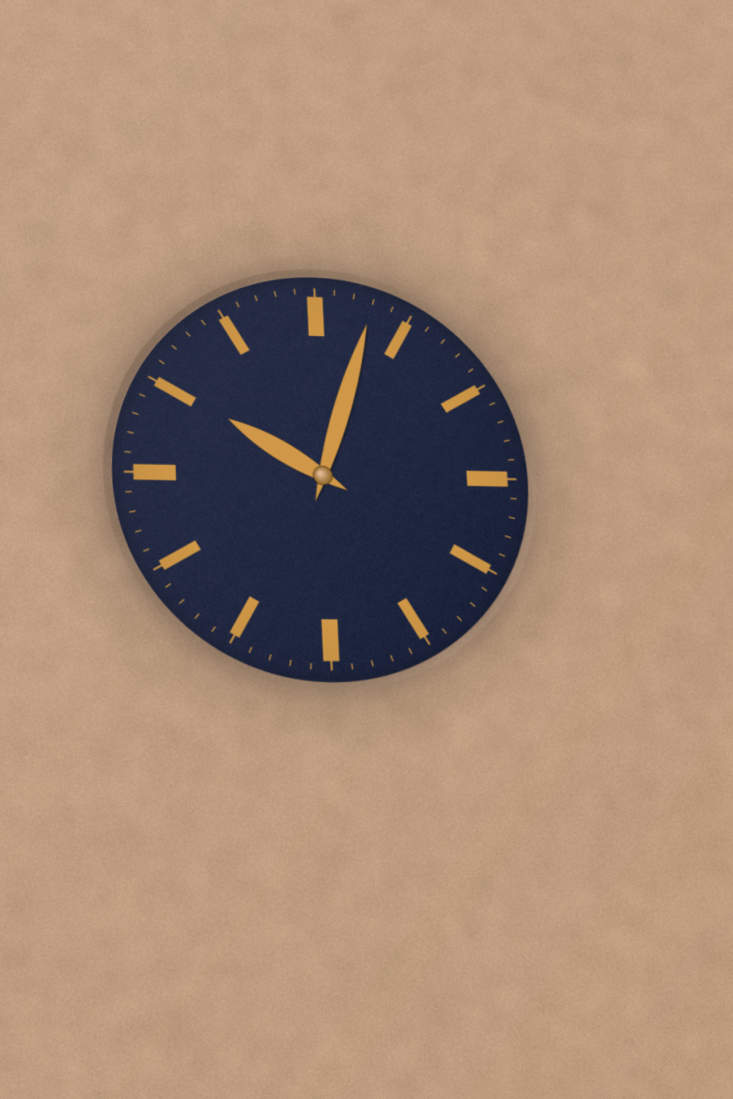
{"hour": 10, "minute": 3}
